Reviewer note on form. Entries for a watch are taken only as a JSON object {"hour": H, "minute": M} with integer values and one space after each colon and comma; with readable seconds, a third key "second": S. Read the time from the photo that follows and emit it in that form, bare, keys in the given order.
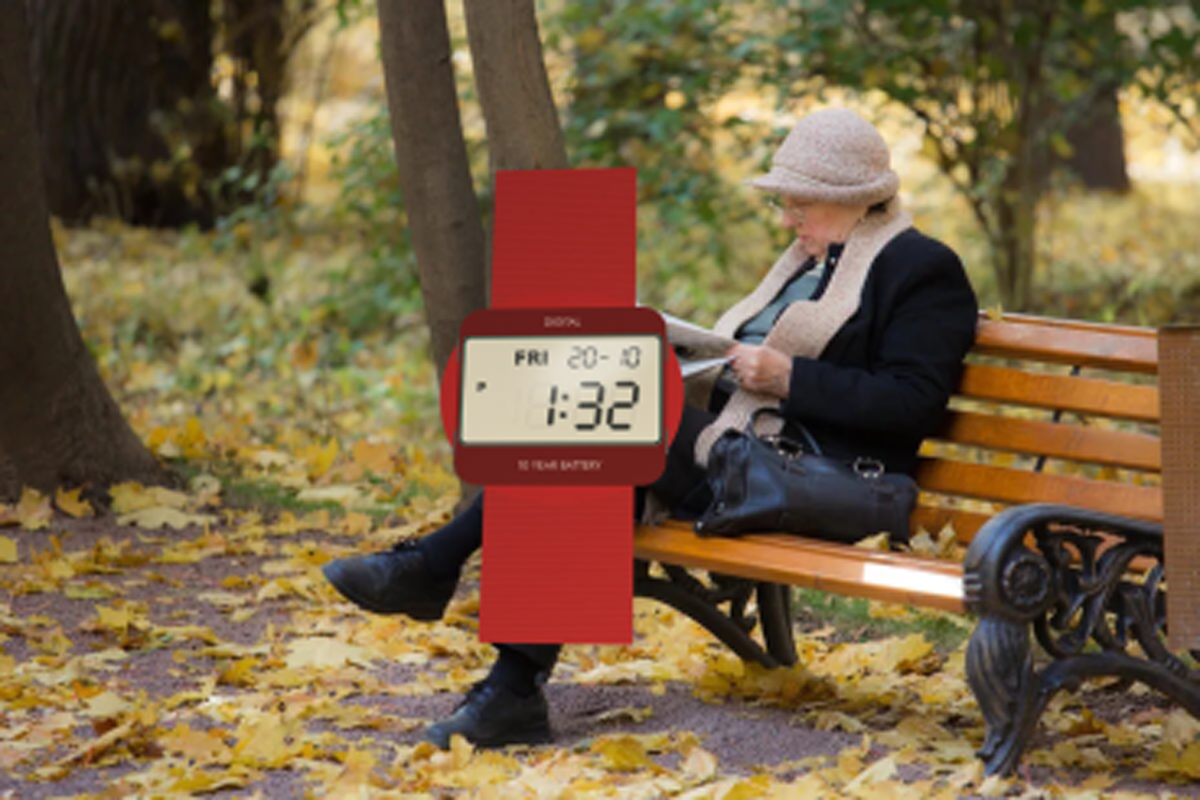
{"hour": 1, "minute": 32}
